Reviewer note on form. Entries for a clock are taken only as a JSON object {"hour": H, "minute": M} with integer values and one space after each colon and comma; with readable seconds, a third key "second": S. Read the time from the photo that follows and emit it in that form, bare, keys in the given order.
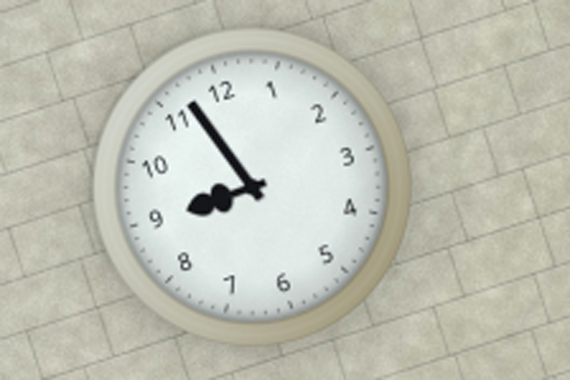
{"hour": 8, "minute": 57}
